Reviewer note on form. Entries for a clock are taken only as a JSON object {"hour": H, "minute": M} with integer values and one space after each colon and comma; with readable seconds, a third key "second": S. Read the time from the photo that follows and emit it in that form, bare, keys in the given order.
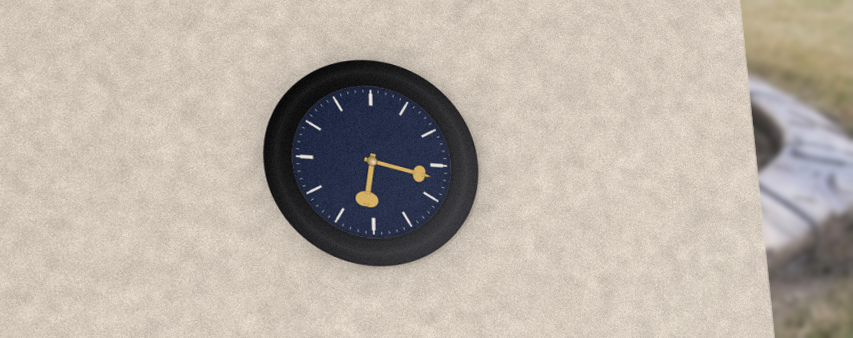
{"hour": 6, "minute": 17}
